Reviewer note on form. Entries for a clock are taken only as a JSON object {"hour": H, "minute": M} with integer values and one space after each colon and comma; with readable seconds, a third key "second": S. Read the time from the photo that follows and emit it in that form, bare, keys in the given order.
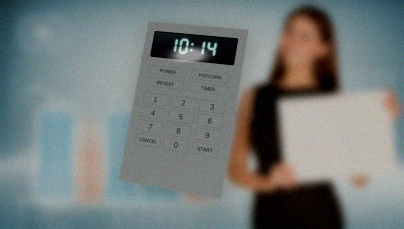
{"hour": 10, "minute": 14}
